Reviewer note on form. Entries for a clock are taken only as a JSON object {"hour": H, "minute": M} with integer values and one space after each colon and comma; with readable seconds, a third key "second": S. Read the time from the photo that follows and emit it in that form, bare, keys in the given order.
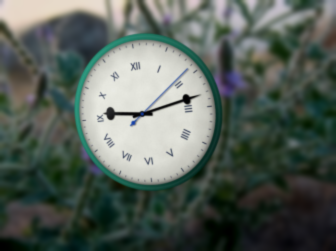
{"hour": 9, "minute": 13, "second": 9}
